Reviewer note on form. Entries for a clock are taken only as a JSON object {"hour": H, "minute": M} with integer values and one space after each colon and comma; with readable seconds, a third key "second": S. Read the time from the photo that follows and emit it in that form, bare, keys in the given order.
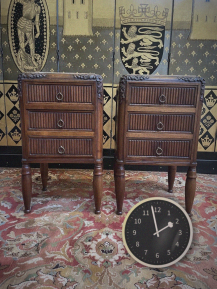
{"hour": 1, "minute": 58}
